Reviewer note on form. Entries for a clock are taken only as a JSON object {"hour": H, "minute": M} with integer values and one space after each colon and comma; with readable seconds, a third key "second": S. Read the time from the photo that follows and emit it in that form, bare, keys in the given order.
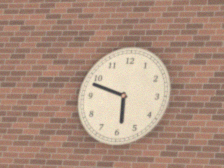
{"hour": 5, "minute": 48}
